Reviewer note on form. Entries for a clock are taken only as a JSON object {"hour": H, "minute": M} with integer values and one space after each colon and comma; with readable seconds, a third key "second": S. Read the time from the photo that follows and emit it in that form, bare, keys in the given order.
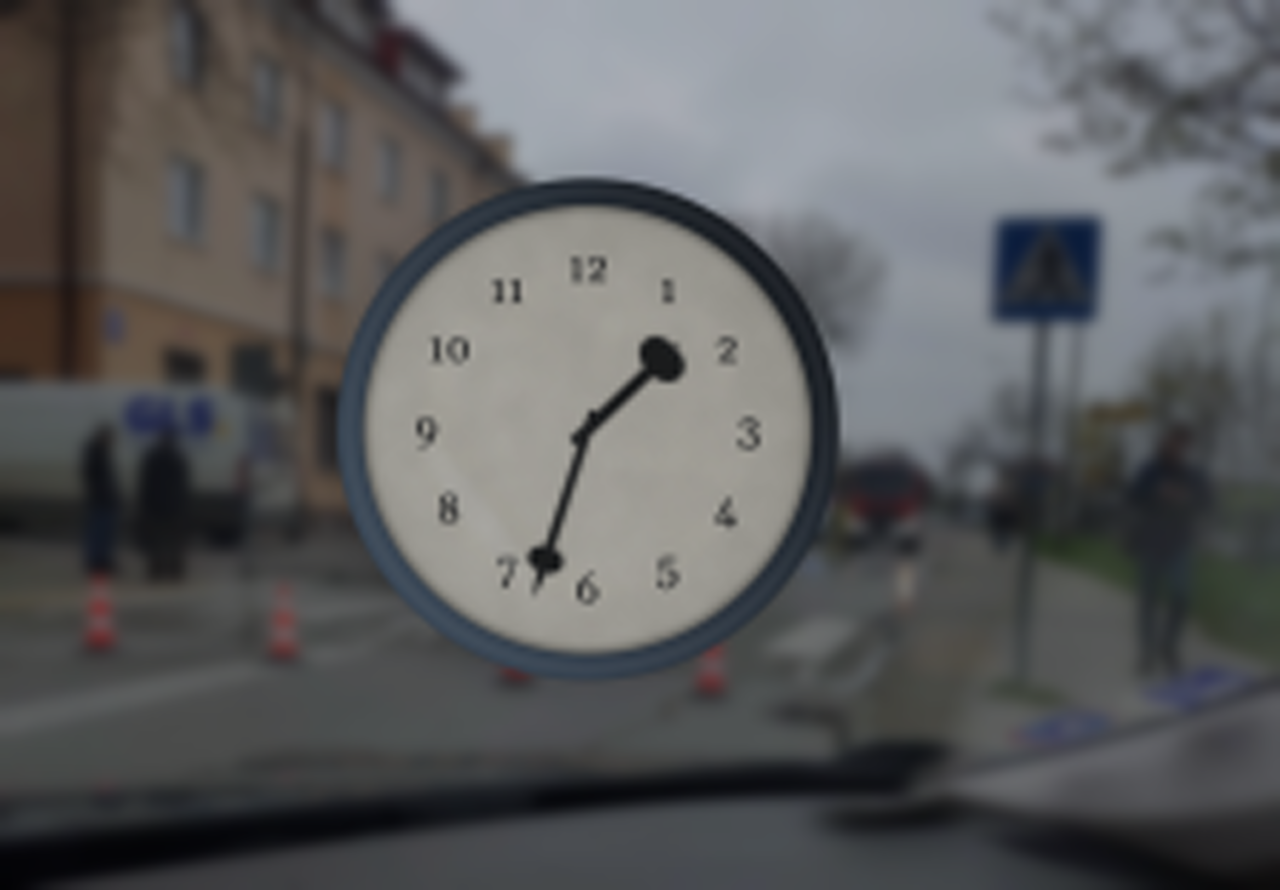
{"hour": 1, "minute": 33}
